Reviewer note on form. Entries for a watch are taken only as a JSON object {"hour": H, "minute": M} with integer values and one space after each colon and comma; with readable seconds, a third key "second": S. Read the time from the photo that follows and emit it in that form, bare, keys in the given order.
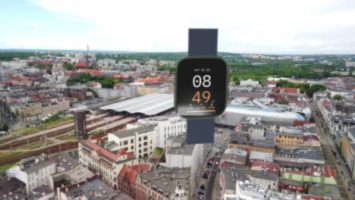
{"hour": 8, "minute": 49}
